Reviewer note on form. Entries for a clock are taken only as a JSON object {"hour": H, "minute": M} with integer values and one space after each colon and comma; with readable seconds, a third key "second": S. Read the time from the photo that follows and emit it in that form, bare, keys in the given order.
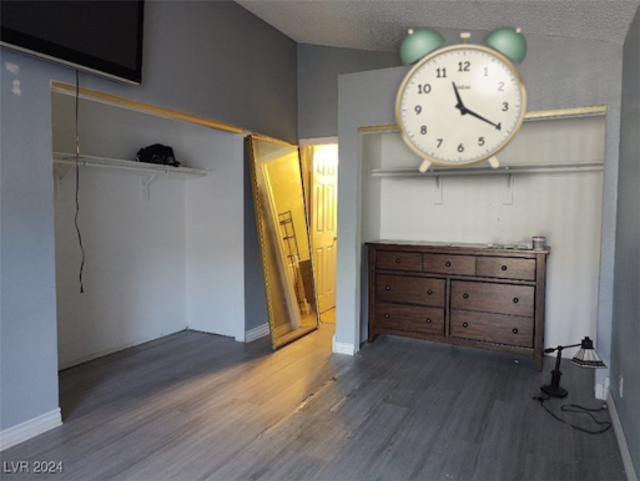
{"hour": 11, "minute": 20}
